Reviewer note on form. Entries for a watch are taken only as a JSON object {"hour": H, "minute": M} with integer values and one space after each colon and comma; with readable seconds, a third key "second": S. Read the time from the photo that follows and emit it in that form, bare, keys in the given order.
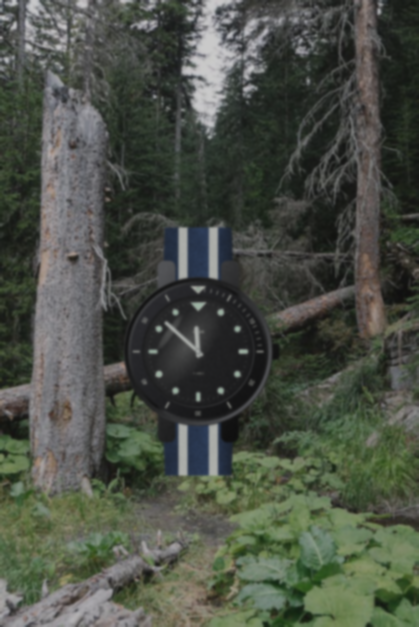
{"hour": 11, "minute": 52}
